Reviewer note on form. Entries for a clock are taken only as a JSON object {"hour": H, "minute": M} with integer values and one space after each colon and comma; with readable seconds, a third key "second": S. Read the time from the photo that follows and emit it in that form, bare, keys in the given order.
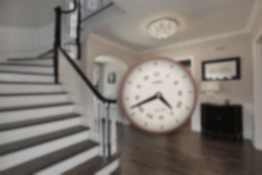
{"hour": 4, "minute": 42}
